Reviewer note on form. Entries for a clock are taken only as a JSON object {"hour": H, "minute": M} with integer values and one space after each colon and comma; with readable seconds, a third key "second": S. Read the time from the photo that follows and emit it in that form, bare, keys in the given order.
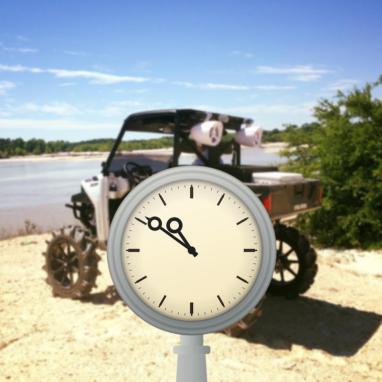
{"hour": 10, "minute": 51}
